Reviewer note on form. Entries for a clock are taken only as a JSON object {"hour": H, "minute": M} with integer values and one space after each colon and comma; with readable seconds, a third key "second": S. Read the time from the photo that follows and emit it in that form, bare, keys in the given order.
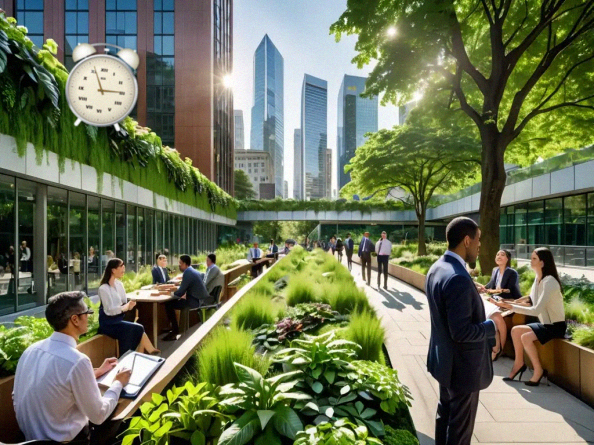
{"hour": 2, "minute": 56}
